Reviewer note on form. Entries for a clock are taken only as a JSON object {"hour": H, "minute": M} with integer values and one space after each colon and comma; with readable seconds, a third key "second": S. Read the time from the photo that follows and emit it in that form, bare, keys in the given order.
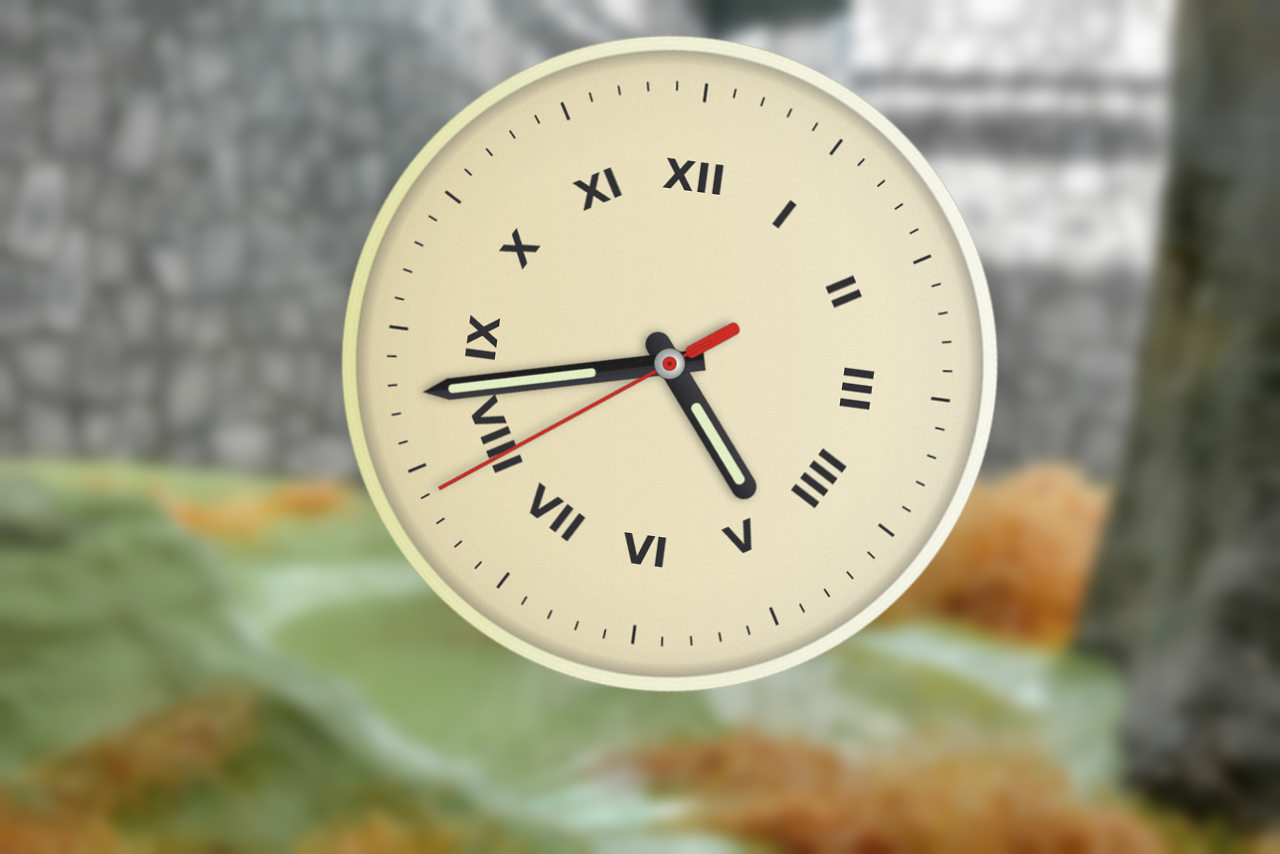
{"hour": 4, "minute": 42, "second": 39}
